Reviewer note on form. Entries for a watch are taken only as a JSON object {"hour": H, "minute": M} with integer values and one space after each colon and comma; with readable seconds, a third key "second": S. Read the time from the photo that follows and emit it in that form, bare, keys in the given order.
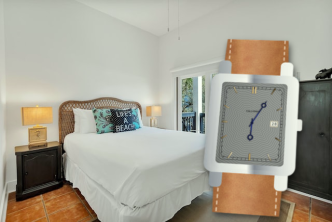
{"hour": 6, "minute": 5}
